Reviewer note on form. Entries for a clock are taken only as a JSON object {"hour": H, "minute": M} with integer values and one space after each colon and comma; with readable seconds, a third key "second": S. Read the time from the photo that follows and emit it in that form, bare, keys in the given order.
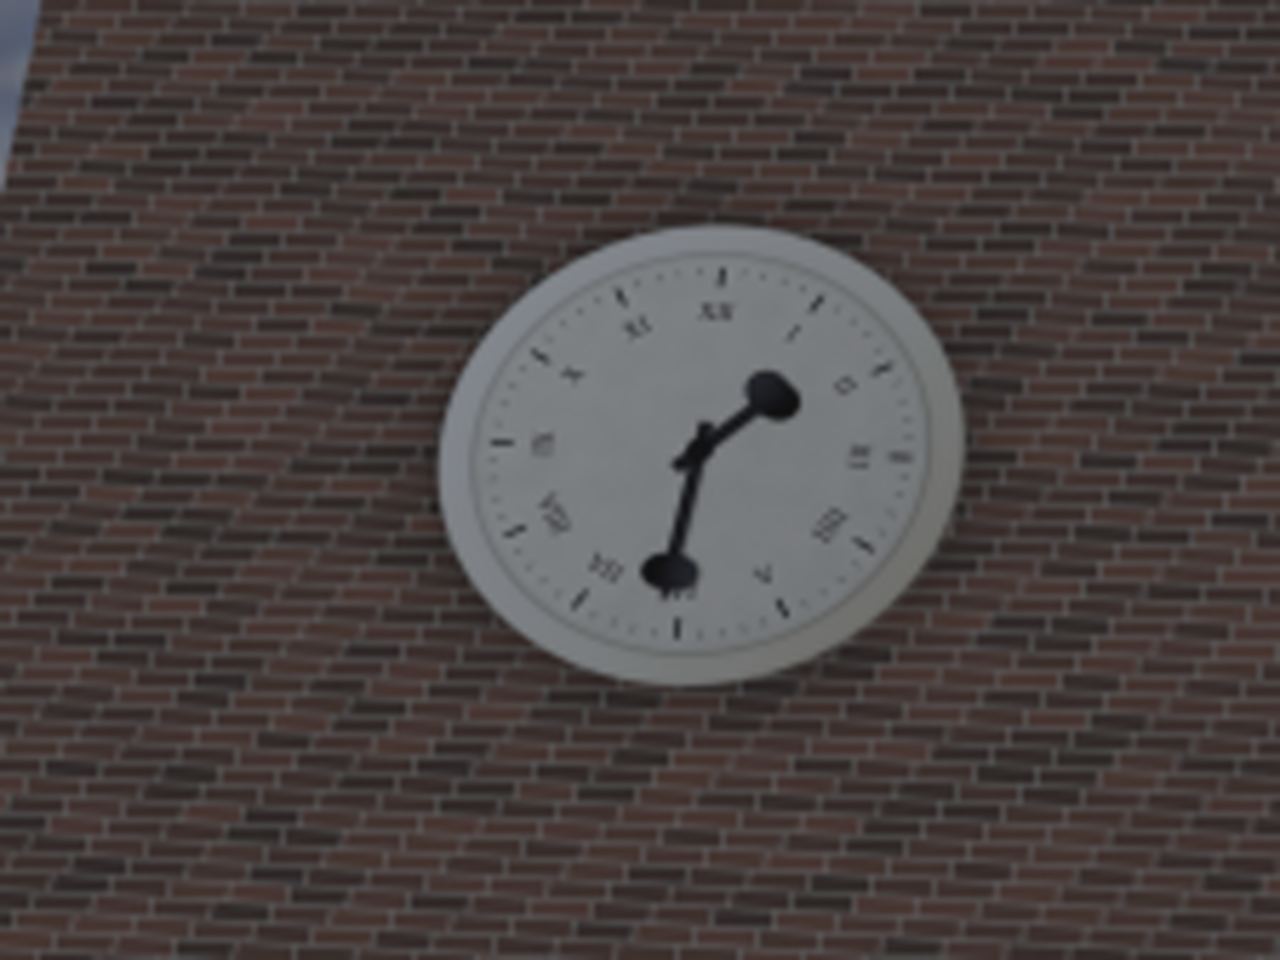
{"hour": 1, "minute": 31}
